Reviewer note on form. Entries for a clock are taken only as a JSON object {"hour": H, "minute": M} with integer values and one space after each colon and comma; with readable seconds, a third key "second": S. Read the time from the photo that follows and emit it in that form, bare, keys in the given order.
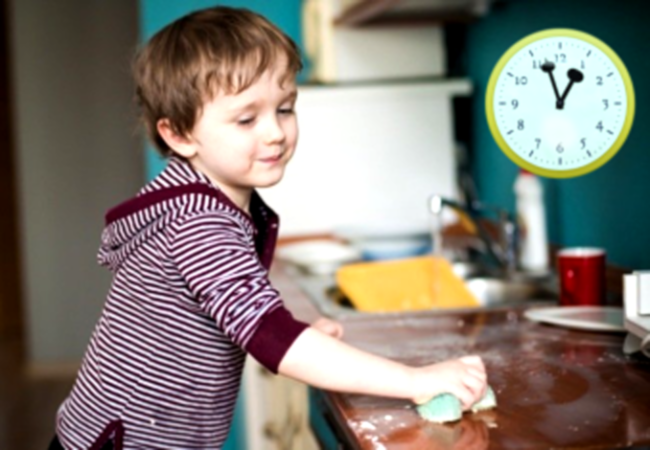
{"hour": 12, "minute": 57}
